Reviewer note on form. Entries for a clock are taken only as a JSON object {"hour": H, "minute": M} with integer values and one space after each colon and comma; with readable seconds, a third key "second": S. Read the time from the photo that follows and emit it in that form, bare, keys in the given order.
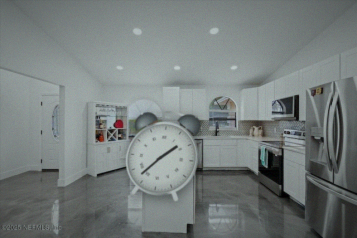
{"hour": 1, "minute": 37}
